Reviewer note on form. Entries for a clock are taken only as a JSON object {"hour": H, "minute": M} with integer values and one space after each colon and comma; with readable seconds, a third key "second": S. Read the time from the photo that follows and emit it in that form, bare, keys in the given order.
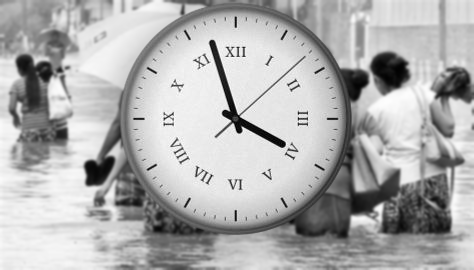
{"hour": 3, "minute": 57, "second": 8}
